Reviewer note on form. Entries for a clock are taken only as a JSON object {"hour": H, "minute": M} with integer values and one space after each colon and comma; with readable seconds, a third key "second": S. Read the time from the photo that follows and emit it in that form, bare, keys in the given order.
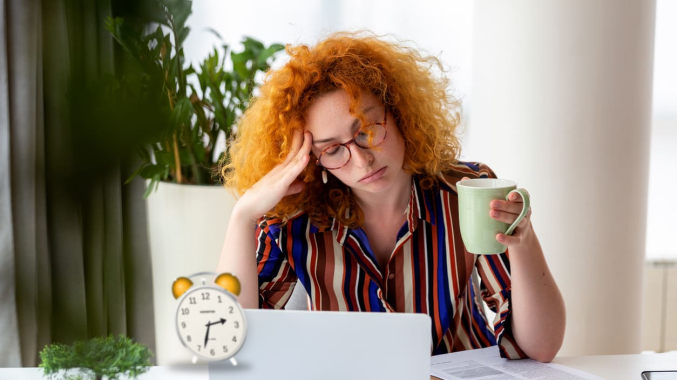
{"hour": 2, "minute": 33}
